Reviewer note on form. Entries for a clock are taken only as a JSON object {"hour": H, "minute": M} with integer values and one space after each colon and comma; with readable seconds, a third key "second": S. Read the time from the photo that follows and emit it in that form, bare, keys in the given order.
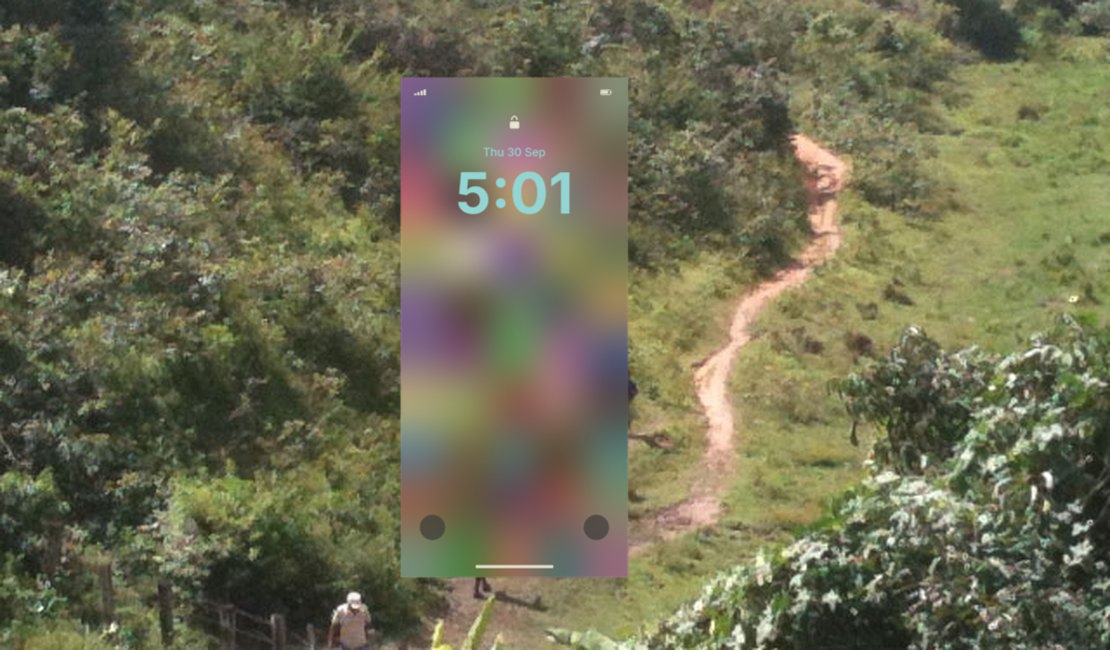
{"hour": 5, "minute": 1}
